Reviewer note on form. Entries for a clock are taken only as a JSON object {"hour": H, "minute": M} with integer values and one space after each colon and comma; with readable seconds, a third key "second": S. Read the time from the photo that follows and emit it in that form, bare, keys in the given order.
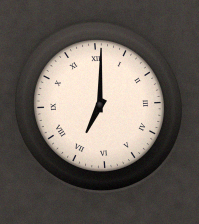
{"hour": 7, "minute": 1}
